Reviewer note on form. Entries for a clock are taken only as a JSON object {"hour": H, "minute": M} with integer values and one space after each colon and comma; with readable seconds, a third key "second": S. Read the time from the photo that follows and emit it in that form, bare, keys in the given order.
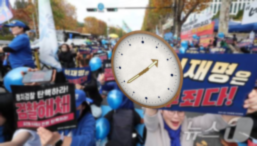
{"hour": 1, "minute": 39}
